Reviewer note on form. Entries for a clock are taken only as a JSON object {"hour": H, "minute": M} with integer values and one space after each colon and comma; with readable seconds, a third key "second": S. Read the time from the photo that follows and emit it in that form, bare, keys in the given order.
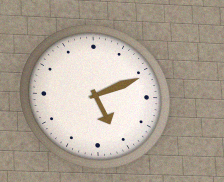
{"hour": 5, "minute": 11}
